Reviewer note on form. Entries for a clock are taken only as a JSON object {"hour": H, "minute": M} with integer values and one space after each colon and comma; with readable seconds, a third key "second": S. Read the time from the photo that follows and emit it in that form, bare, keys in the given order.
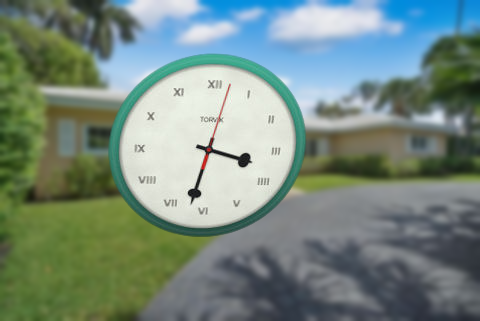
{"hour": 3, "minute": 32, "second": 2}
